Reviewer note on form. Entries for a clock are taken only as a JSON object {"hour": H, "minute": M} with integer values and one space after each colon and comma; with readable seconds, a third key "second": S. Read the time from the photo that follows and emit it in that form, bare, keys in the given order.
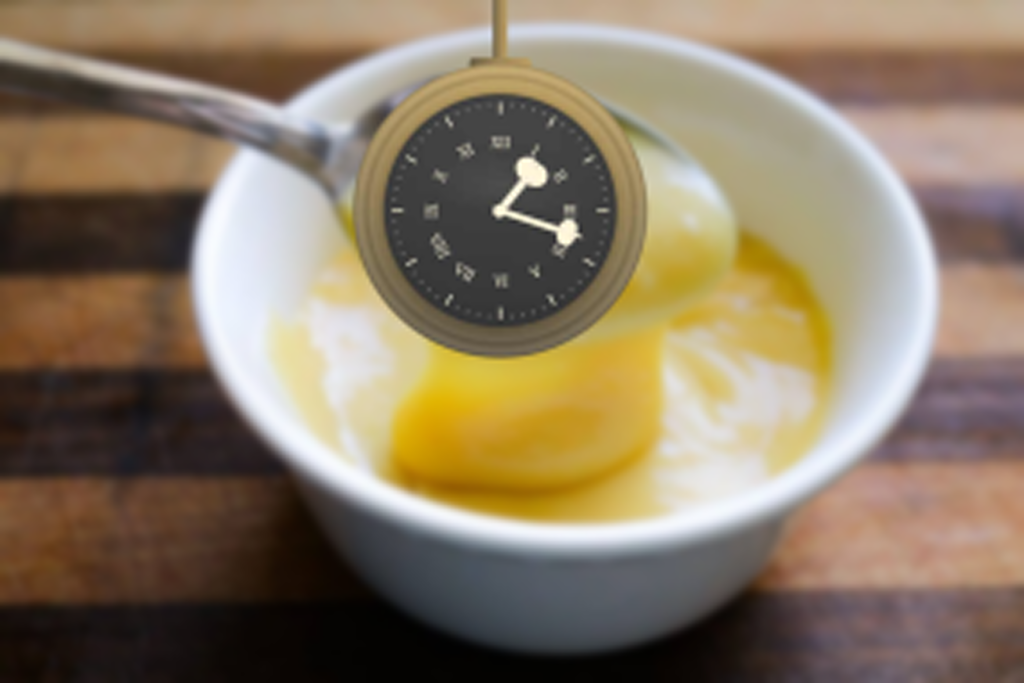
{"hour": 1, "minute": 18}
